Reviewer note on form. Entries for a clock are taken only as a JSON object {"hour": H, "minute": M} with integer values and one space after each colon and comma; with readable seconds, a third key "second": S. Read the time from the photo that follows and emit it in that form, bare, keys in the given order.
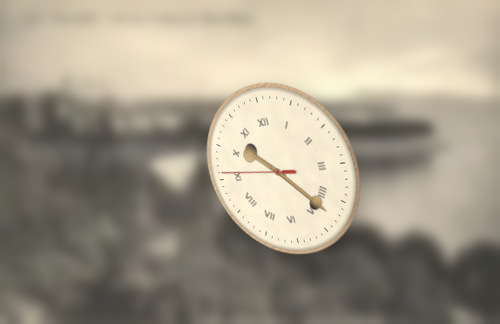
{"hour": 10, "minute": 22, "second": 46}
